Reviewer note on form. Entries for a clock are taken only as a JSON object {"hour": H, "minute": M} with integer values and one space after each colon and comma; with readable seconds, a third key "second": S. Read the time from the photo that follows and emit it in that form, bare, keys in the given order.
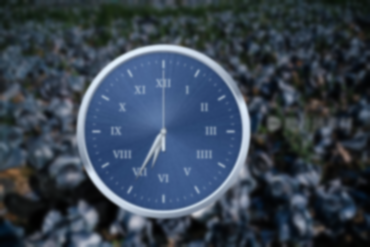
{"hour": 6, "minute": 35, "second": 0}
